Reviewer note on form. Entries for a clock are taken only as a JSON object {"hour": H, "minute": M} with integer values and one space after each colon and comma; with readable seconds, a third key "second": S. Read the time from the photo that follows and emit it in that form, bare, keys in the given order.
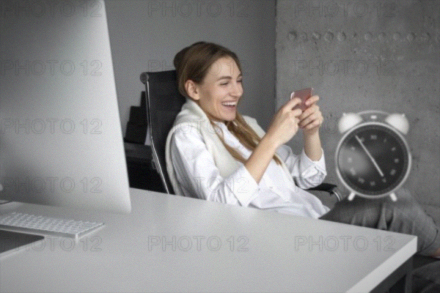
{"hour": 4, "minute": 54}
